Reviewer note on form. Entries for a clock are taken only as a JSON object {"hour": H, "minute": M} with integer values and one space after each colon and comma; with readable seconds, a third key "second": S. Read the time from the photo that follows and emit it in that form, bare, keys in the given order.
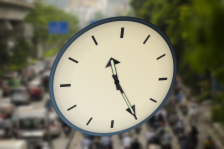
{"hour": 11, "minute": 25}
